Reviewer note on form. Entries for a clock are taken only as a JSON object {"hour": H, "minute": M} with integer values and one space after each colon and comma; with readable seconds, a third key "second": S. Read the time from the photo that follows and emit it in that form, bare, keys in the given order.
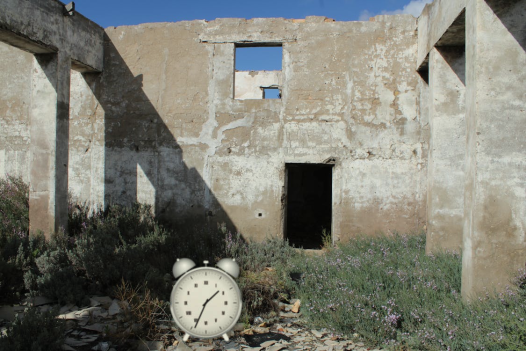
{"hour": 1, "minute": 34}
